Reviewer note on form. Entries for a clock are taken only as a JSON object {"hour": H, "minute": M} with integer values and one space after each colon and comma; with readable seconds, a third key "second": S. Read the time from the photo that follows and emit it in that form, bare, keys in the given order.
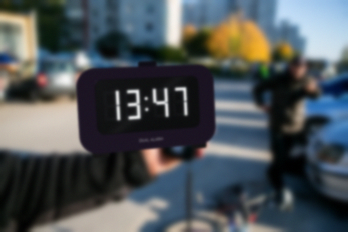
{"hour": 13, "minute": 47}
